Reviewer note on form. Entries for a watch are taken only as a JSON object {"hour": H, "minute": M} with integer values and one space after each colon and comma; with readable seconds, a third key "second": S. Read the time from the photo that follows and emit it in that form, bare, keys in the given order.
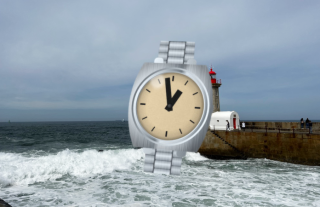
{"hour": 12, "minute": 58}
